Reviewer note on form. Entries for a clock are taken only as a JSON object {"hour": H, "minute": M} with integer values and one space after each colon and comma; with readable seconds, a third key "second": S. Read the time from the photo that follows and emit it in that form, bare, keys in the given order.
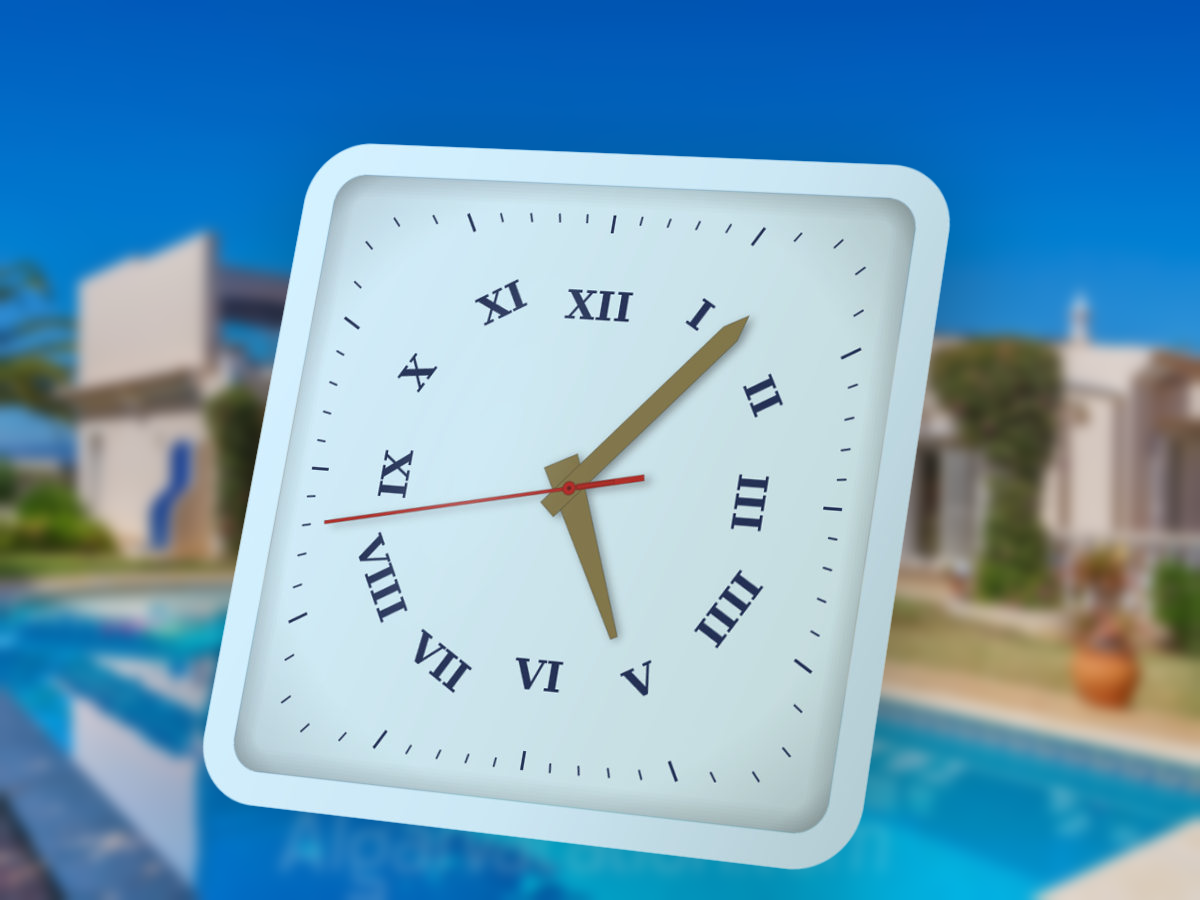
{"hour": 5, "minute": 6, "second": 43}
